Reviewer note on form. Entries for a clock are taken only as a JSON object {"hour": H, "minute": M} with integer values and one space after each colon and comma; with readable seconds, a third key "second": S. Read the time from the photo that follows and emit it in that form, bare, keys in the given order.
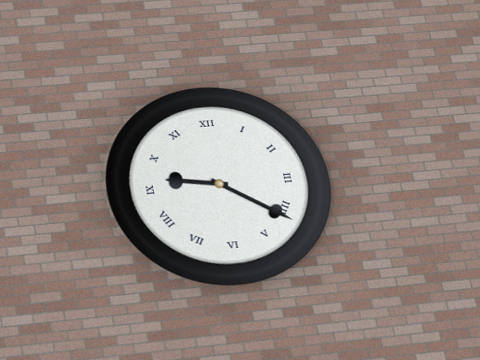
{"hour": 9, "minute": 21}
